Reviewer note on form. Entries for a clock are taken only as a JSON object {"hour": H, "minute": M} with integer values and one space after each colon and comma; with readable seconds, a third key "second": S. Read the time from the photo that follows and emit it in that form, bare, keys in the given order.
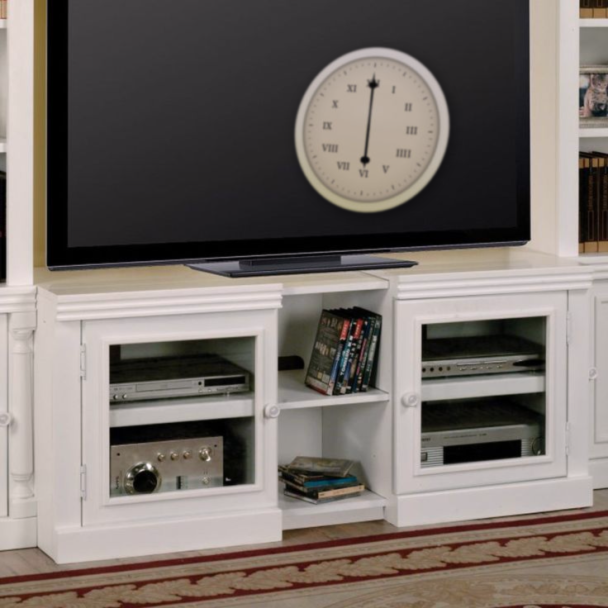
{"hour": 6, "minute": 0}
